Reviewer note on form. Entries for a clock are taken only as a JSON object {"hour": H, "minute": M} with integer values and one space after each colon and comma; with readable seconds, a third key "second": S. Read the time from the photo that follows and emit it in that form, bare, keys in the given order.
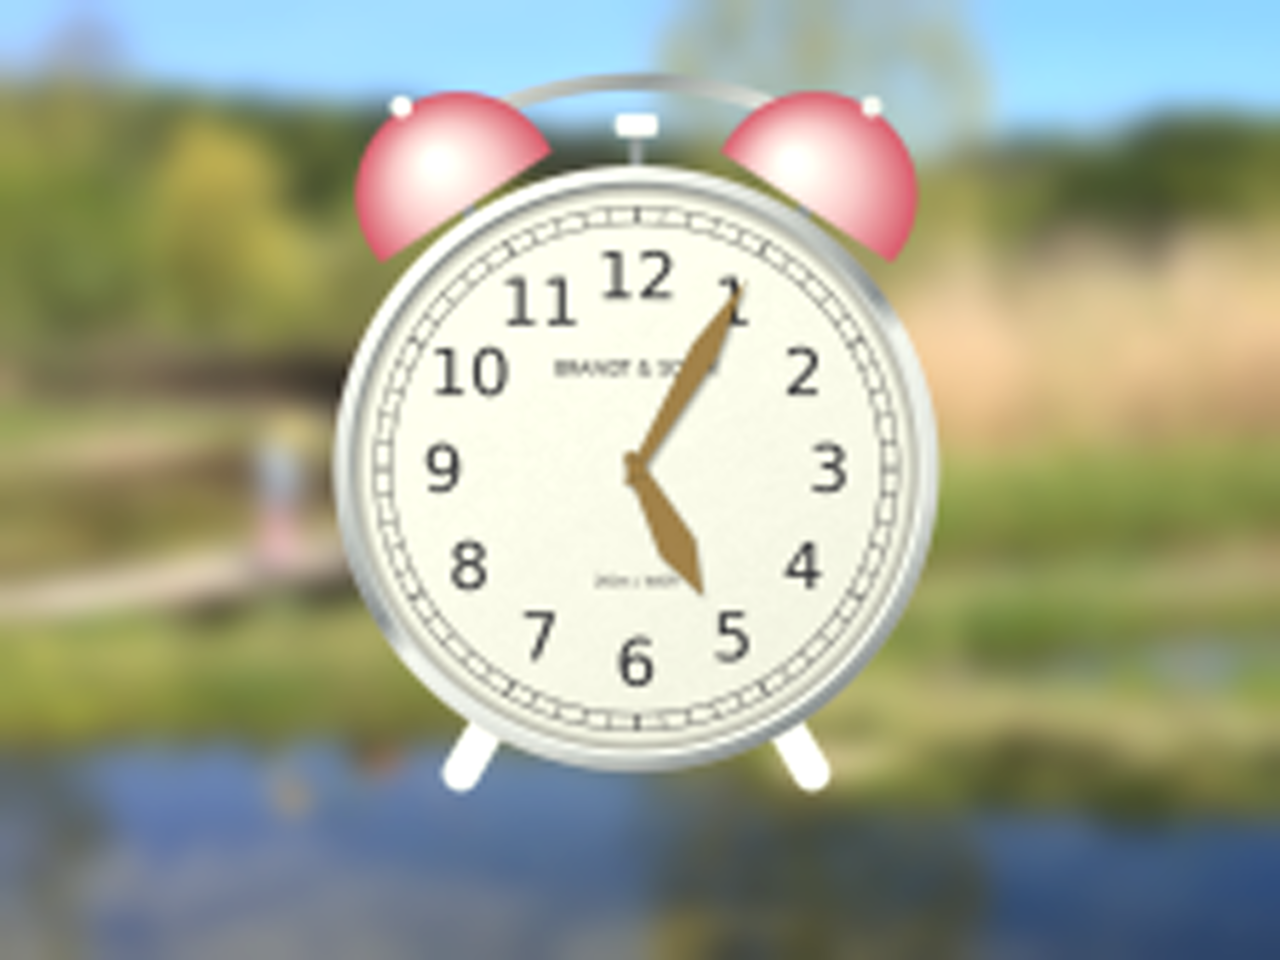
{"hour": 5, "minute": 5}
